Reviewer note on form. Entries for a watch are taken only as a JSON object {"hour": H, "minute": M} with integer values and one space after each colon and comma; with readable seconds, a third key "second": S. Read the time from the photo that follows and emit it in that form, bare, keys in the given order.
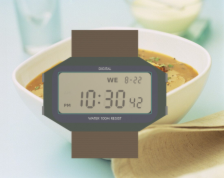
{"hour": 10, "minute": 30, "second": 42}
